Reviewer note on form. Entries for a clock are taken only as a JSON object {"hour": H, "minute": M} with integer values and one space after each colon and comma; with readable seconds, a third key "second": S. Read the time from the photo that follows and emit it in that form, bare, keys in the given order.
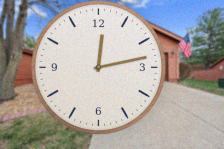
{"hour": 12, "minute": 13}
